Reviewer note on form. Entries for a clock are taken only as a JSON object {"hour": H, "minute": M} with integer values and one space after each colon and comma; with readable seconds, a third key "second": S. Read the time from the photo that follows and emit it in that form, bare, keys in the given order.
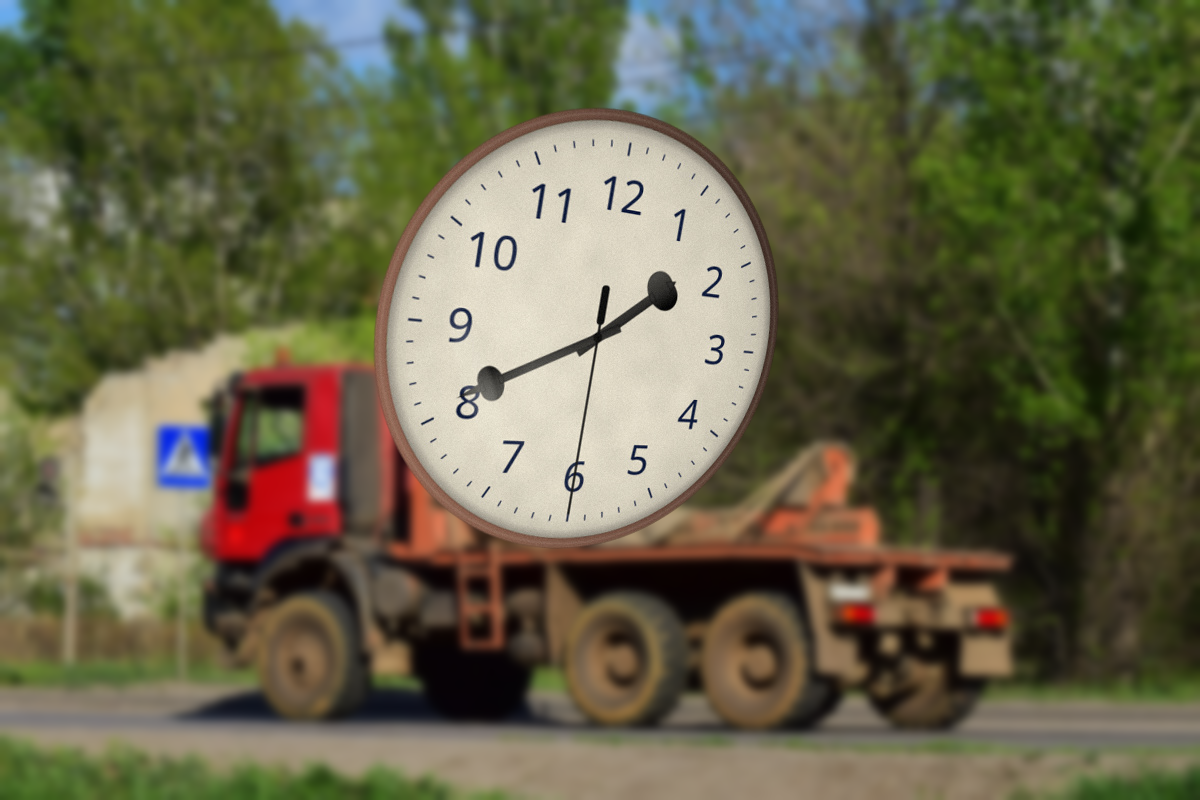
{"hour": 1, "minute": 40, "second": 30}
